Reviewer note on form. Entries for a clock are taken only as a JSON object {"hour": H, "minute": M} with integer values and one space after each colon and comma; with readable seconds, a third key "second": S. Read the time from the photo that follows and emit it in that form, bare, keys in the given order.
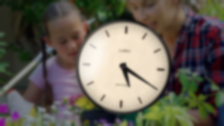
{"hour": 5, "minute": 20}
